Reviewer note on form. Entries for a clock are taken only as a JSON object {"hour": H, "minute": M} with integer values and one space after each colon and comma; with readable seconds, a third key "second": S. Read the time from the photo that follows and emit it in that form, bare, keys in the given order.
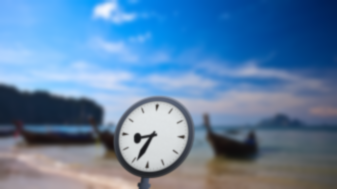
{"hour": 8, "minute": 34}
